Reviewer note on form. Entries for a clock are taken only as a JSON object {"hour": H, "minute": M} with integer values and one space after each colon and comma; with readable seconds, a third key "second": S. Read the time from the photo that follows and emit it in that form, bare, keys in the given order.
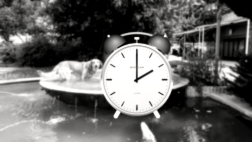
{"hour": 2, "minute": 0}
